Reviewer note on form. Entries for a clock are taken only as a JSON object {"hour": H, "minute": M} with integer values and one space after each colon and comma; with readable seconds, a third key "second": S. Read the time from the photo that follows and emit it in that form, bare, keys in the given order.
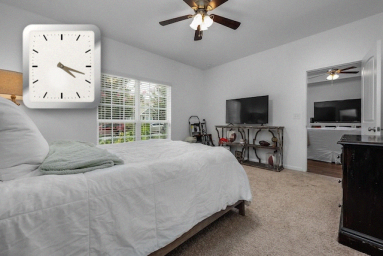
{"hour": 4, "minute": 18}
